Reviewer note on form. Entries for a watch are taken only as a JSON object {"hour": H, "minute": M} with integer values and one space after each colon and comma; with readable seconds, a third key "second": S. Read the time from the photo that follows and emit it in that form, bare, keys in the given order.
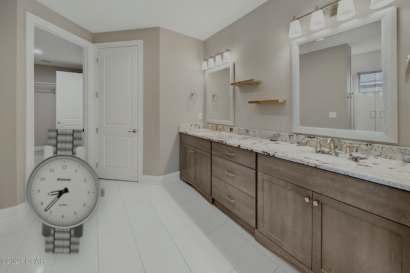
{"hour": 8, "minute": 37}
